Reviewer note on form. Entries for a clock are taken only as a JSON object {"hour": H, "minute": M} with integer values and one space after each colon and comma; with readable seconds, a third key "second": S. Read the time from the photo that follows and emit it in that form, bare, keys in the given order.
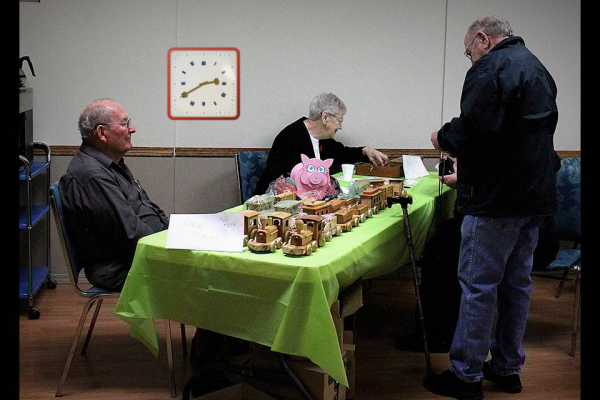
{"hour": 2, "minute": 40}
